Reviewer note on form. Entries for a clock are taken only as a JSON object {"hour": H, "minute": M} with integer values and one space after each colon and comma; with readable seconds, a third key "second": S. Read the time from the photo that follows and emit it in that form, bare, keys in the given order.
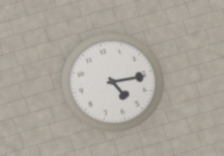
{"hour": 5, "minute": 16}
